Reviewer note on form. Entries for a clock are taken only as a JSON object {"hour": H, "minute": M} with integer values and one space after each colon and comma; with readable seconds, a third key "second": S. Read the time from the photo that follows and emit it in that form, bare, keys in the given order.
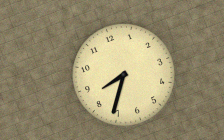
{"hour": 8, "minute": 36}
